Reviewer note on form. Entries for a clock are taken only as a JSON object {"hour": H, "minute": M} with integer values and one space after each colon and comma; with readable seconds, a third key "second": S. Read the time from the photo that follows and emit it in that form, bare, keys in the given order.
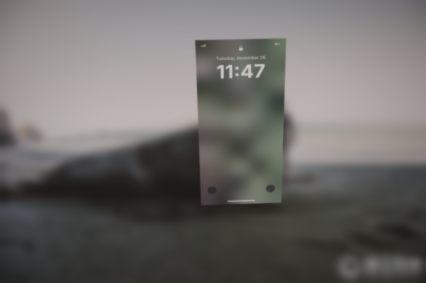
{"hour": 11, "minute": 47}
